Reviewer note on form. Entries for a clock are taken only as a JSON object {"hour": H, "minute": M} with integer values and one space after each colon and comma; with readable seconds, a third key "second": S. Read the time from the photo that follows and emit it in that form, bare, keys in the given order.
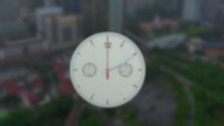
{"hour": 2, "minute": 10}
